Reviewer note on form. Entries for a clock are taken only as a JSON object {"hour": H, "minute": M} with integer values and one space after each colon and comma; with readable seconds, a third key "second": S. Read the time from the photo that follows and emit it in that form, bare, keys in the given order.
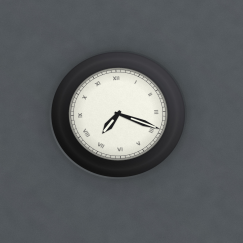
{"hour": 7, "minute": 19}
